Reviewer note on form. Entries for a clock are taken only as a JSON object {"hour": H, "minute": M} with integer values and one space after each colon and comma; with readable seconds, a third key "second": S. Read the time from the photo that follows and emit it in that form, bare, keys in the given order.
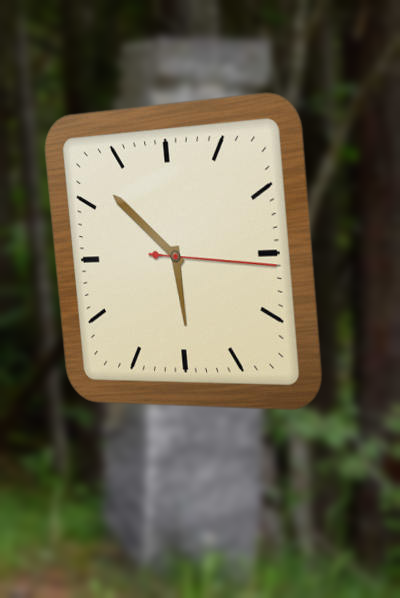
{"hour": 5, "minute": 52, "second": 16}
